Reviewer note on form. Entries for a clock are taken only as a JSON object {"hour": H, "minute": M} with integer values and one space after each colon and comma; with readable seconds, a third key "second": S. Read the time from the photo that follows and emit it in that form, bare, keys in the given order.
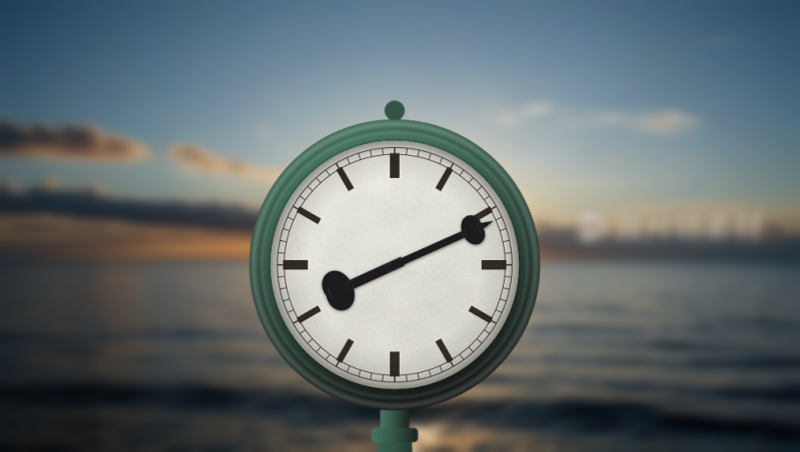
{"hour": 8, "minute": 11}
